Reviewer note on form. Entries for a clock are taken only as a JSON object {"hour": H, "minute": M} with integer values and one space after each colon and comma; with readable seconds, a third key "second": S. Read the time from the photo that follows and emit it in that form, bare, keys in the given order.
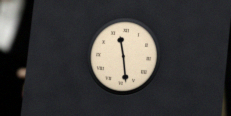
{"hour": 11, "minute": 28}
